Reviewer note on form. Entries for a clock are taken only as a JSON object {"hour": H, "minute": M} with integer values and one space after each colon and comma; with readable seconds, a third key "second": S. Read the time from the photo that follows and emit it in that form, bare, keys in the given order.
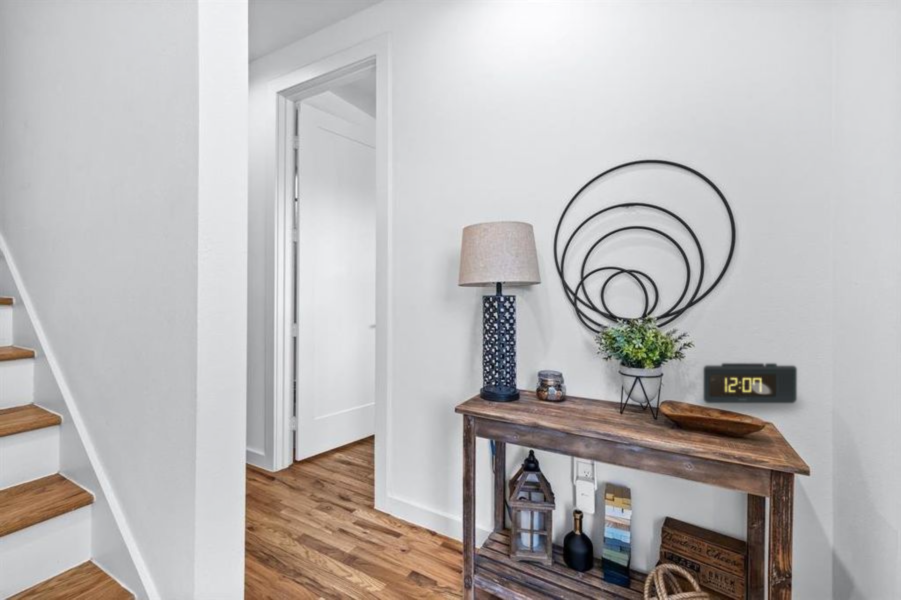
{"hour": 12, "minute": 7}
